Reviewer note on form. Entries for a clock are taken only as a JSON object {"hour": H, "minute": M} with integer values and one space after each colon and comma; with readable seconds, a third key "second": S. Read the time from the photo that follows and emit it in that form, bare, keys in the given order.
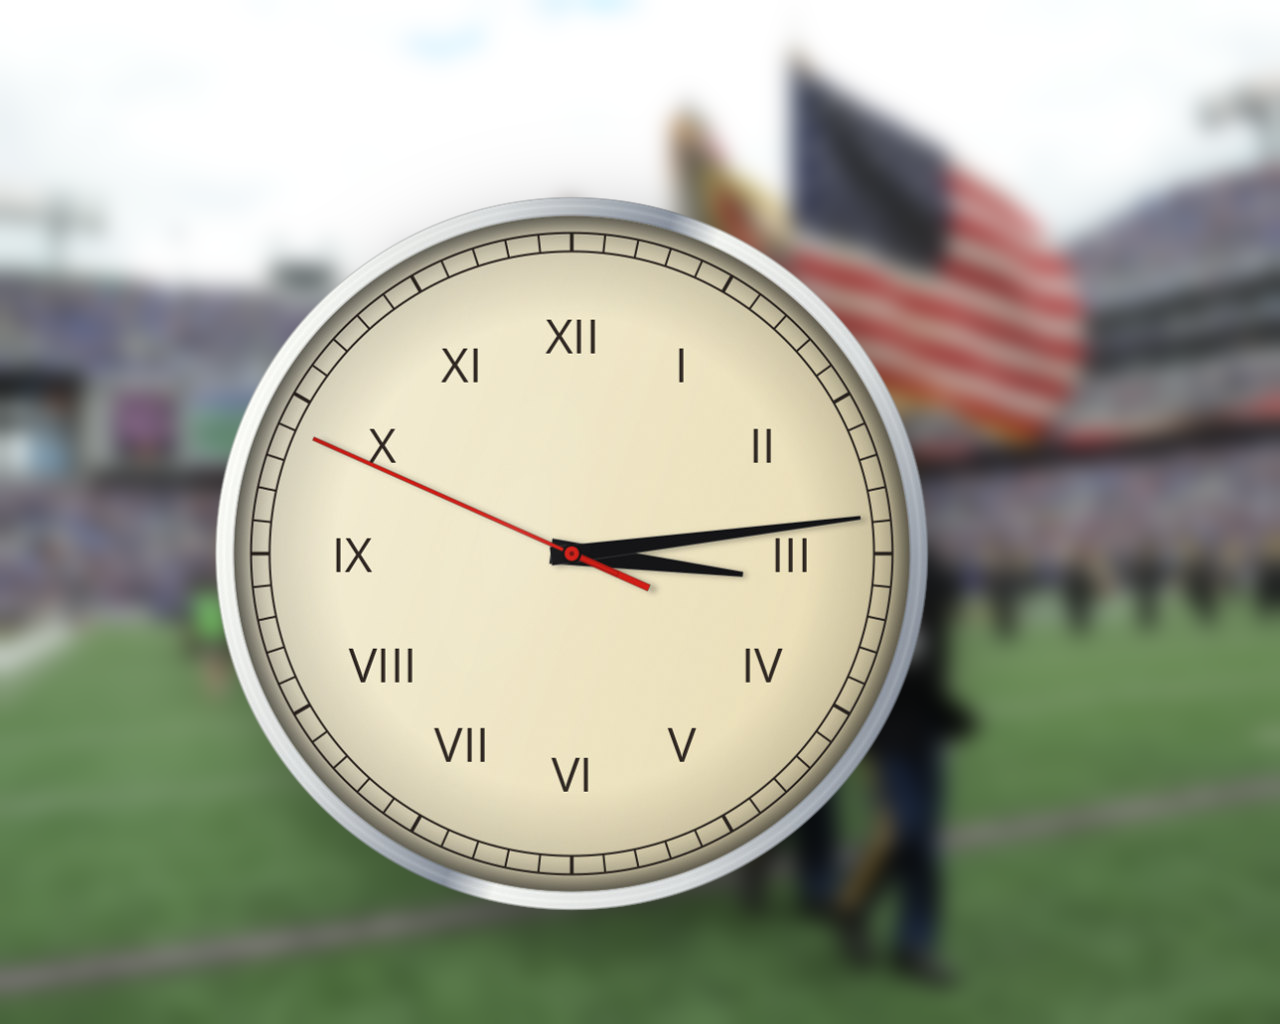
{"hour": 3, "minute": 13, "second": 49}
